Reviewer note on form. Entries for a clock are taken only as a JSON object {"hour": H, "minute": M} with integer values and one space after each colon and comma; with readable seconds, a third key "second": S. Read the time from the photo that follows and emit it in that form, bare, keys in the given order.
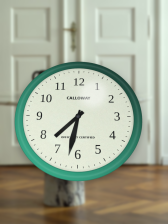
{"hour": 7, "minute": 32}
